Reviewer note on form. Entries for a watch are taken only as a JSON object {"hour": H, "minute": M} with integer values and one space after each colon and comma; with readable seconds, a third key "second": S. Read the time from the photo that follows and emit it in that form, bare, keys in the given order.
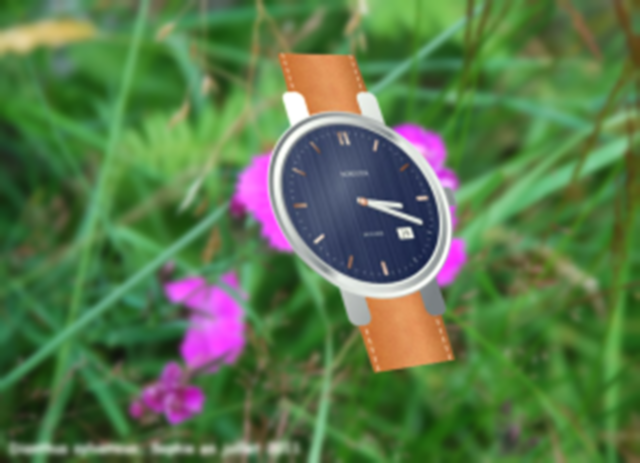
{"hour": 3, "minute": 19}
